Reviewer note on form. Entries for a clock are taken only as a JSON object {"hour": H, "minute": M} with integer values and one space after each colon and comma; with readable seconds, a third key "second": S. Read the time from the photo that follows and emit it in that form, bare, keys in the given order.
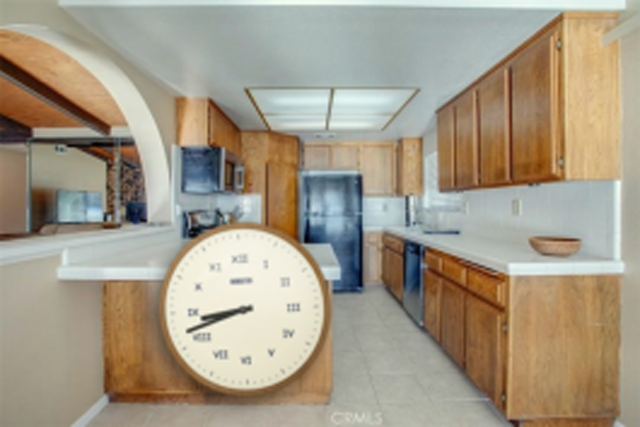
{"hour": 8, "minute": 42}
